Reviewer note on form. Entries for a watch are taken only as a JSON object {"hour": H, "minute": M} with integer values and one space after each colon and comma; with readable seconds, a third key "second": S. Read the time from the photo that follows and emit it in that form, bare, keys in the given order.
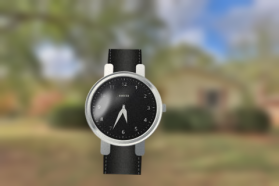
{"hour": 5, "minute": 34}
